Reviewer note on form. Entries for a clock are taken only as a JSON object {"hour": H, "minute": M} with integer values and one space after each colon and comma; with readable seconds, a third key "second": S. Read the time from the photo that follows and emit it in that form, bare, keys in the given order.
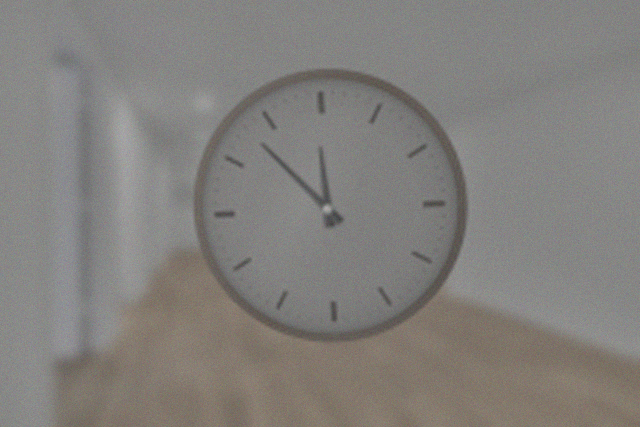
{"hour": 11, "minute": 53}
